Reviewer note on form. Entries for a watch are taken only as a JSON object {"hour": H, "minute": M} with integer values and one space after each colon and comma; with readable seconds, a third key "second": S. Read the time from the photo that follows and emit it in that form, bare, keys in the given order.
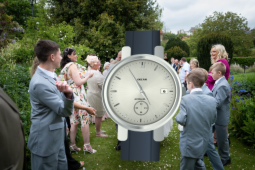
{"hour": 4, "minute": 55}
